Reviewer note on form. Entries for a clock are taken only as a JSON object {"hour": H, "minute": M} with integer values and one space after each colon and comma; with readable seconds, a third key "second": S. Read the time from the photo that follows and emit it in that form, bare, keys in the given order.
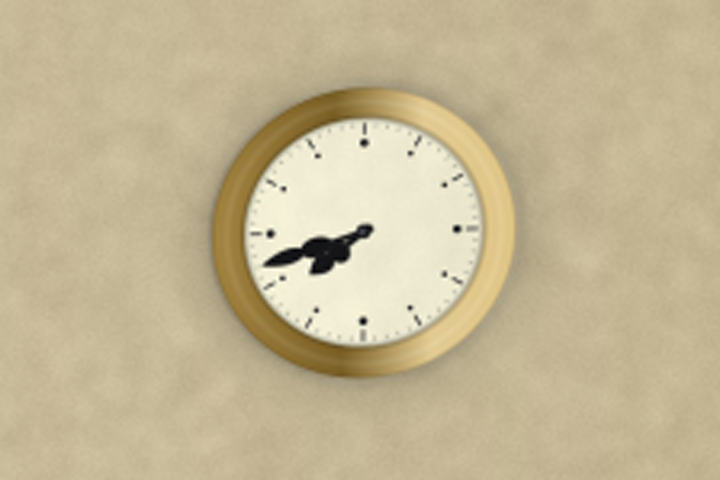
{"hour": 7, "minute": 42}
